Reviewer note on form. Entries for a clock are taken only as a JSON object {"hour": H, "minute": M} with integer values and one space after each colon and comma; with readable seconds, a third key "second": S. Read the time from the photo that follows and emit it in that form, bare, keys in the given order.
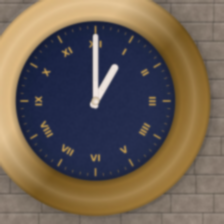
{"hour": 1, "minute": 0}
